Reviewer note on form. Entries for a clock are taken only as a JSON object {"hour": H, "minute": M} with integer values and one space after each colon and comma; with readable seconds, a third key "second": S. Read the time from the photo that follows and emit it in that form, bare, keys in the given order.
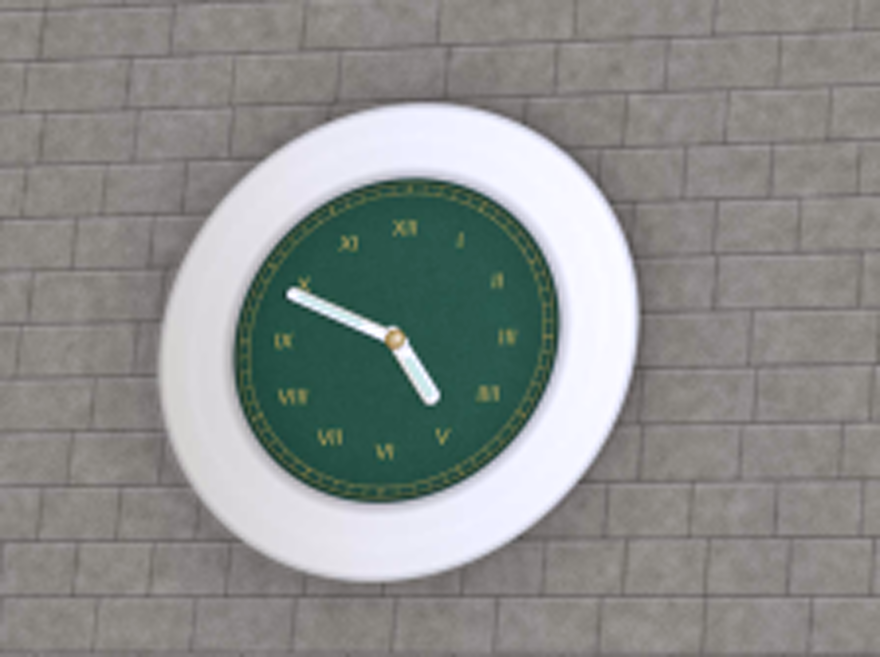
{"hour": 4, "minute": 49}
